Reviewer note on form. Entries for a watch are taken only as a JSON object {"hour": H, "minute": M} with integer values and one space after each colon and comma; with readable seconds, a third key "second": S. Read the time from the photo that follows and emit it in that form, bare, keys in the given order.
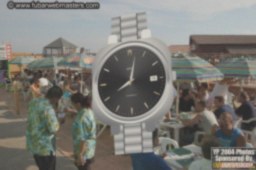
{"hour": 8, "minute": 2}
